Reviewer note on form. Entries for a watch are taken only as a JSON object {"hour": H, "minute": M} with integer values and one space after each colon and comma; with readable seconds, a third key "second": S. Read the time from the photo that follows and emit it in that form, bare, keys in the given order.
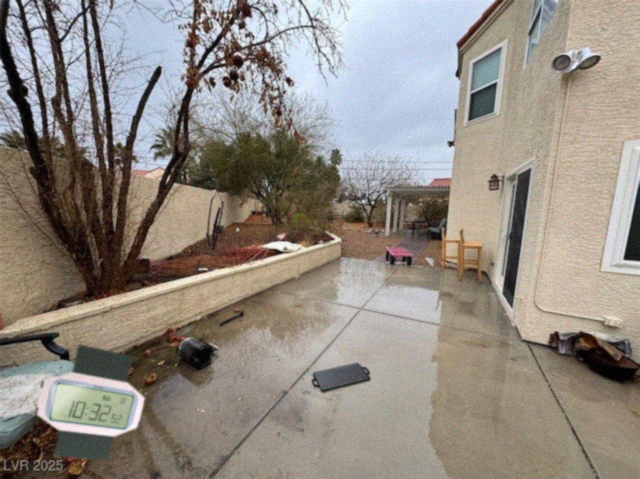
{"hour": 10, "minute": 32}
